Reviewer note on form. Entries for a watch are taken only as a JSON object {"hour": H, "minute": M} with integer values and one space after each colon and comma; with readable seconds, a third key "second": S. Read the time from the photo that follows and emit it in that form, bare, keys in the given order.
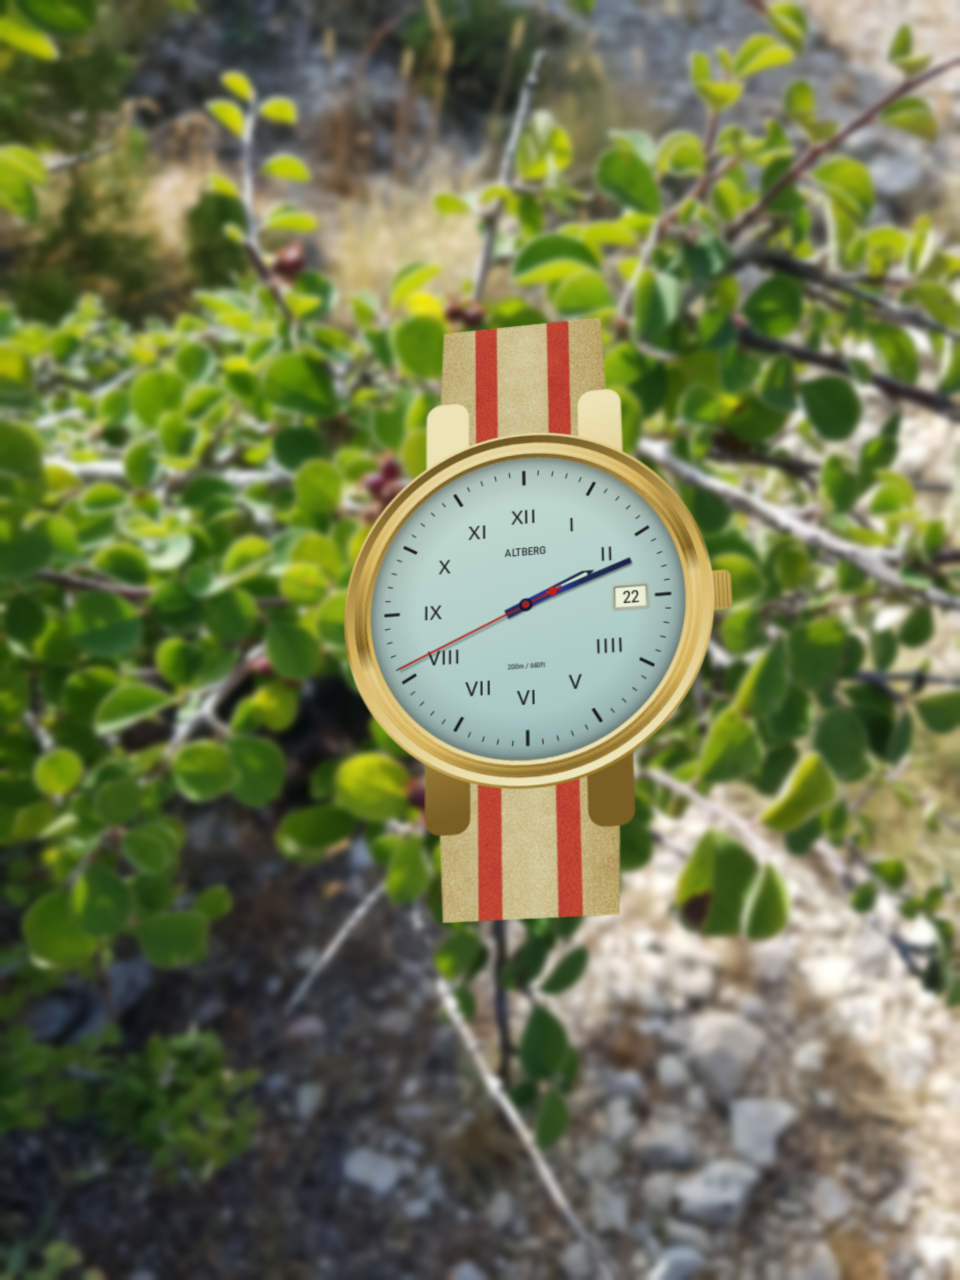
{"hour": 2, "minute": 11, "second": 41}
